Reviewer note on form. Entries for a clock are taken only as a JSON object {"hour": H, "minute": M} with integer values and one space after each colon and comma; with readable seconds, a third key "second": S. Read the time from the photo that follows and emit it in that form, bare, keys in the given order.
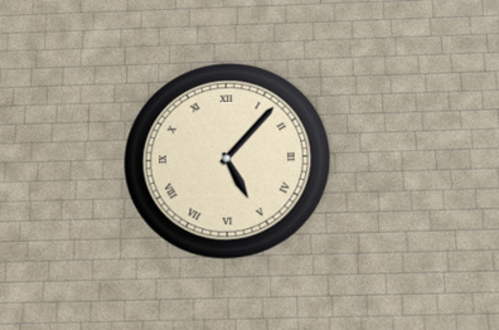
{"hour": 5, "minute": 7}
